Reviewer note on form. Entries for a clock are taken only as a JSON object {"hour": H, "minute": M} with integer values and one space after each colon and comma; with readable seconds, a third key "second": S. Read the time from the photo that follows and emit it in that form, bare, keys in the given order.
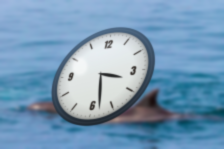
{"hour": 3, "minute": 28}
